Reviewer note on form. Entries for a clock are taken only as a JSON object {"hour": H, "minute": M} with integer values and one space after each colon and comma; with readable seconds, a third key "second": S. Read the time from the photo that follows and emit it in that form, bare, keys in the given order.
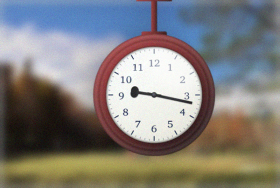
{"hour": 9, "minute": 17}
